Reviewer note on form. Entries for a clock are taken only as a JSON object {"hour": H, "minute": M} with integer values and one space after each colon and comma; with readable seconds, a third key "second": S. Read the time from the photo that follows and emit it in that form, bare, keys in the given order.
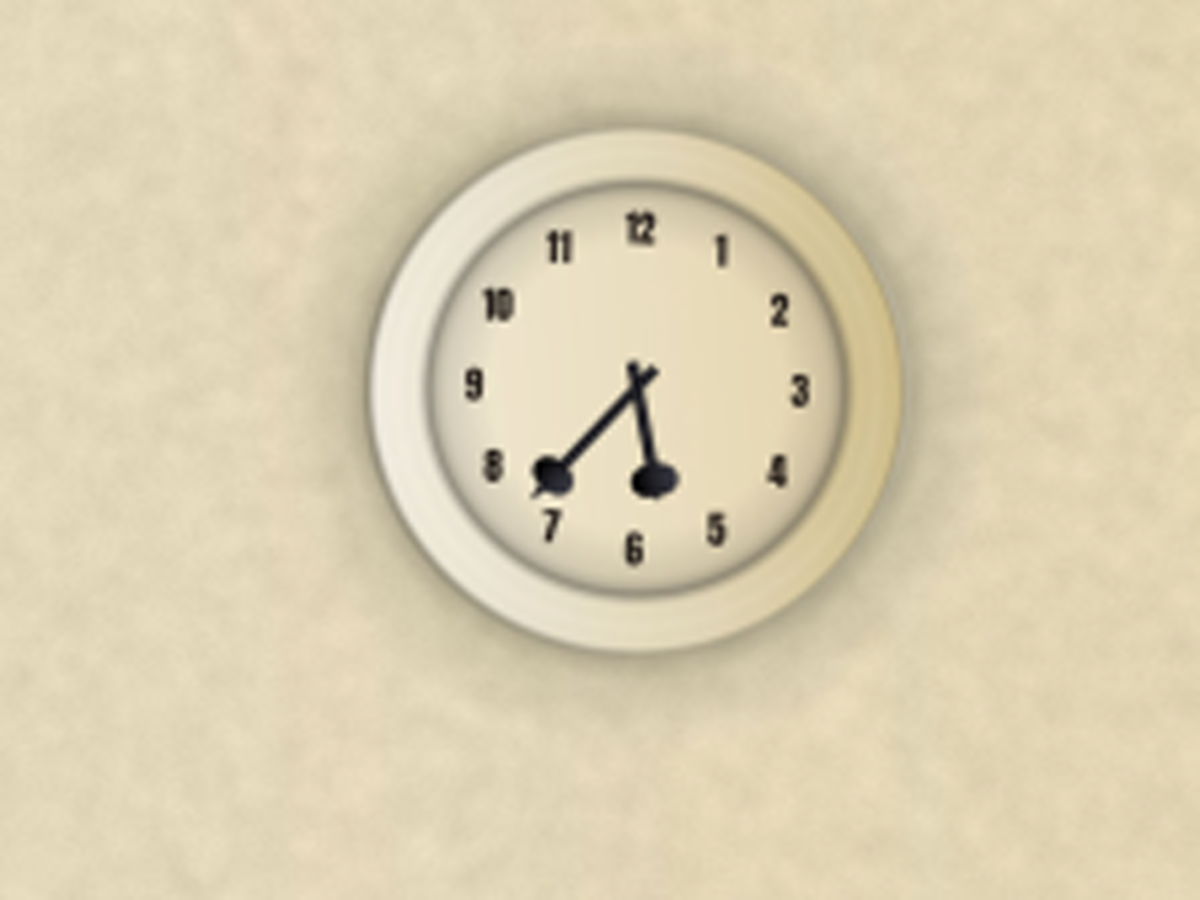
{"hour": 5, "minute": 37}
